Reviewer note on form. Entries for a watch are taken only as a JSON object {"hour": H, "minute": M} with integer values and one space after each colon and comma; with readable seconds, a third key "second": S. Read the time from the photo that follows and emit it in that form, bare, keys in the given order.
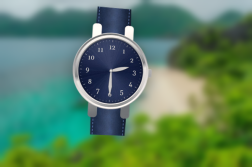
{"hour": 2, "minute": 30}
